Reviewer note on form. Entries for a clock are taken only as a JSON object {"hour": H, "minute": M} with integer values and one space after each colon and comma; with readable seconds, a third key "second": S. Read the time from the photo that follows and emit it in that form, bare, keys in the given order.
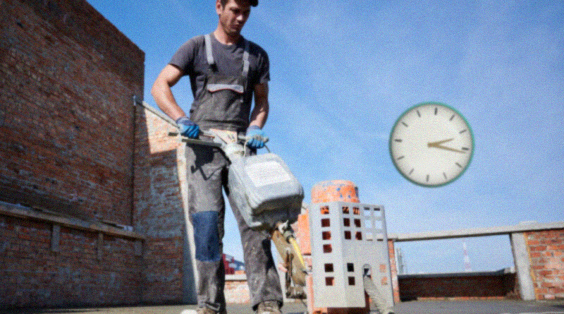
{"hour": 2, "minute": 16}
